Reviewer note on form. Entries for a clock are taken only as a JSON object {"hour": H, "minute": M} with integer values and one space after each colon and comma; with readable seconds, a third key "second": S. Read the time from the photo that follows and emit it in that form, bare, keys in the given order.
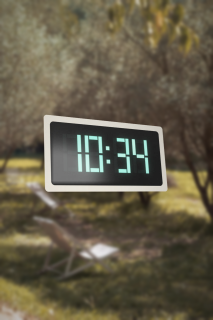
{"hour": 10, "minute": 34}
